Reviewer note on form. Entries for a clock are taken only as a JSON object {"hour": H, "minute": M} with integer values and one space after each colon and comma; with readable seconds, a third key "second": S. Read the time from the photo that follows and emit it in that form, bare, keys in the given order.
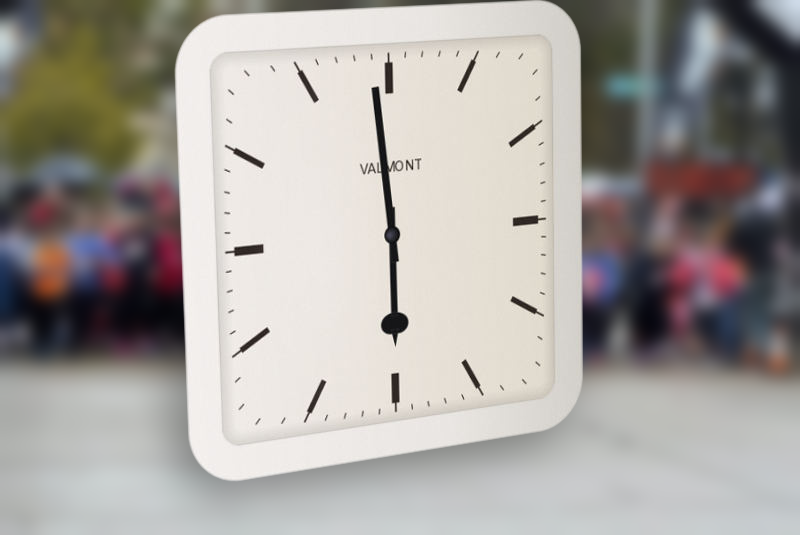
{"hour": 5, "minute": 59}
